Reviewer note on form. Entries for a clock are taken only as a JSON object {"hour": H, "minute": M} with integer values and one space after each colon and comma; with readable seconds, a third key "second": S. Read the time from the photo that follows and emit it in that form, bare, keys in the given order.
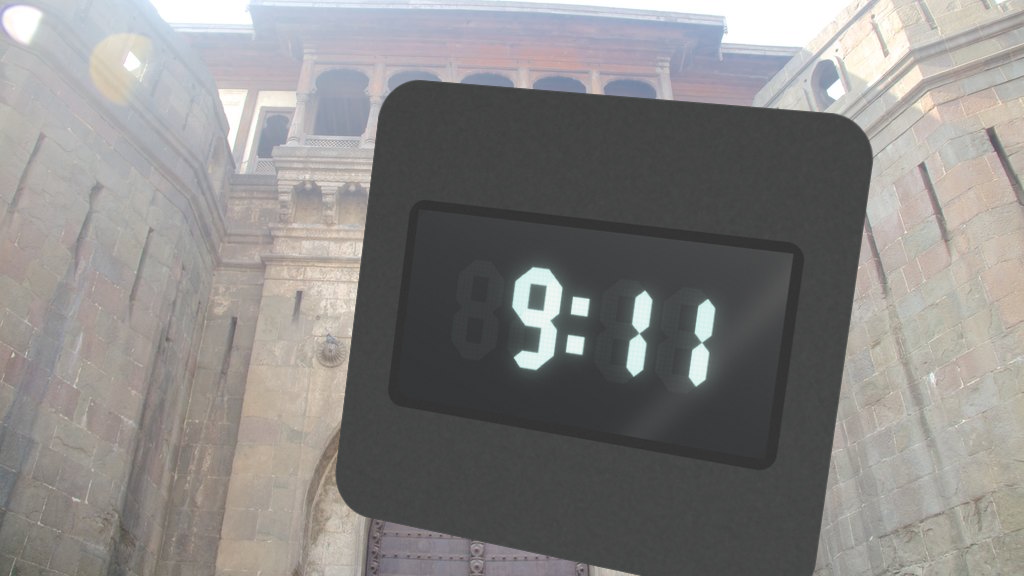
{"hour": 9, "minute": 11}
